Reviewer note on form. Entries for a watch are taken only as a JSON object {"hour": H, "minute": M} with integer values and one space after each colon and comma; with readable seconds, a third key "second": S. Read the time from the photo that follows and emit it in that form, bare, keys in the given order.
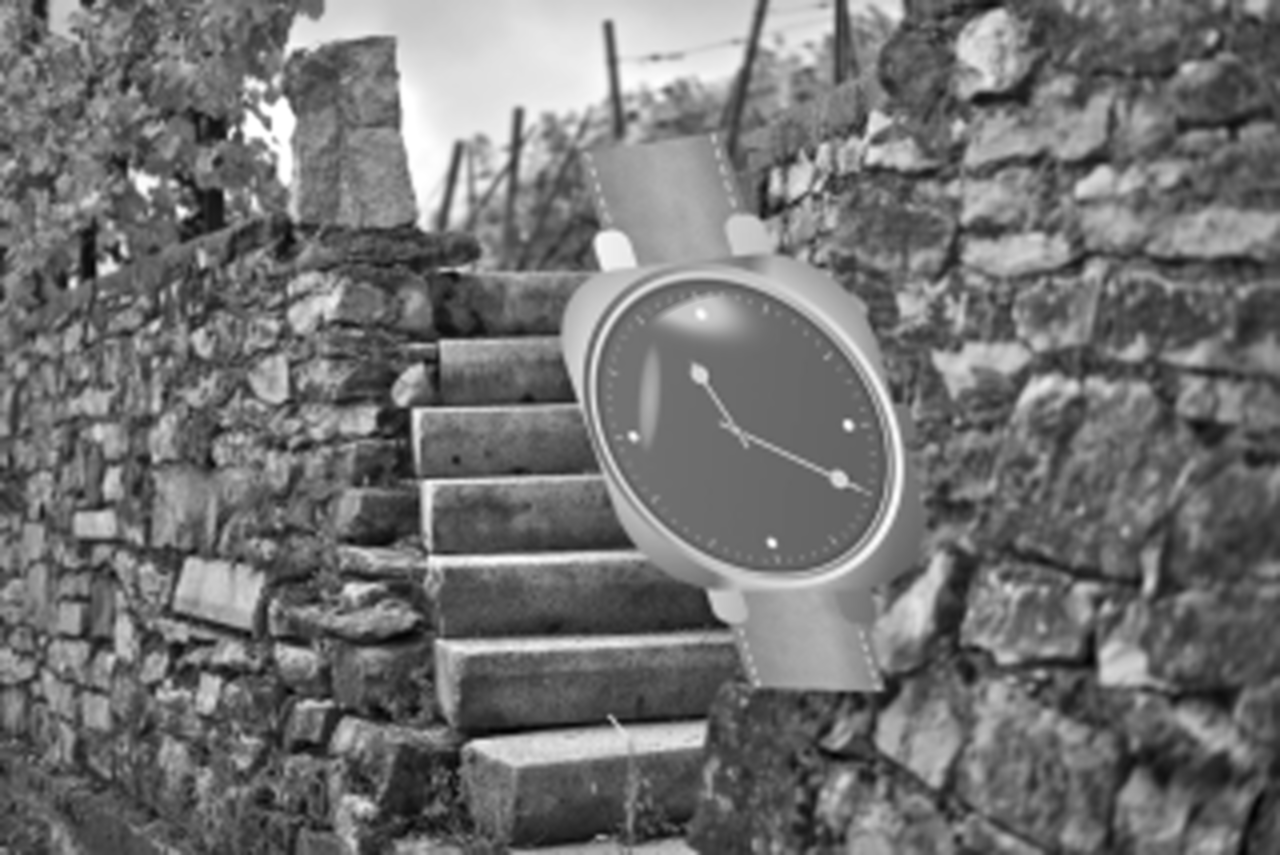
{"hour": 11, "minute": 20}
